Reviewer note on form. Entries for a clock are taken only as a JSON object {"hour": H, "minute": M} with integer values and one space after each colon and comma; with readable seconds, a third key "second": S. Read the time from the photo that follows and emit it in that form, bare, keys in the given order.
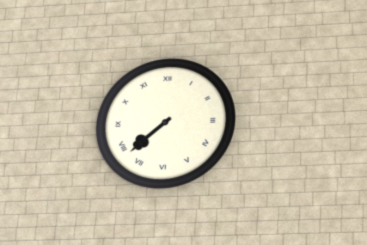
{"hour": 7, "minute": 38}
